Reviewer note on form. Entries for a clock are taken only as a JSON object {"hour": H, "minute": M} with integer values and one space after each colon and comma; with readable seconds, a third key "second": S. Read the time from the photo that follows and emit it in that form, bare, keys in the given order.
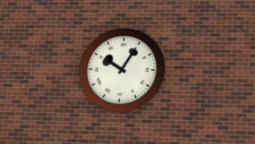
{"hour": 10, "minute": 5}
